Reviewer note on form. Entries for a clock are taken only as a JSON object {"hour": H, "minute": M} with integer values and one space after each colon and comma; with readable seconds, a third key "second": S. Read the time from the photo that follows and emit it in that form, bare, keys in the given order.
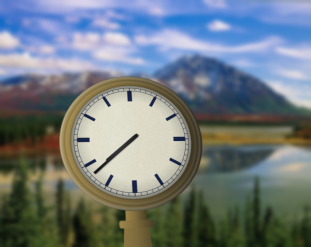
{"hour": 7, "minute": 38}
